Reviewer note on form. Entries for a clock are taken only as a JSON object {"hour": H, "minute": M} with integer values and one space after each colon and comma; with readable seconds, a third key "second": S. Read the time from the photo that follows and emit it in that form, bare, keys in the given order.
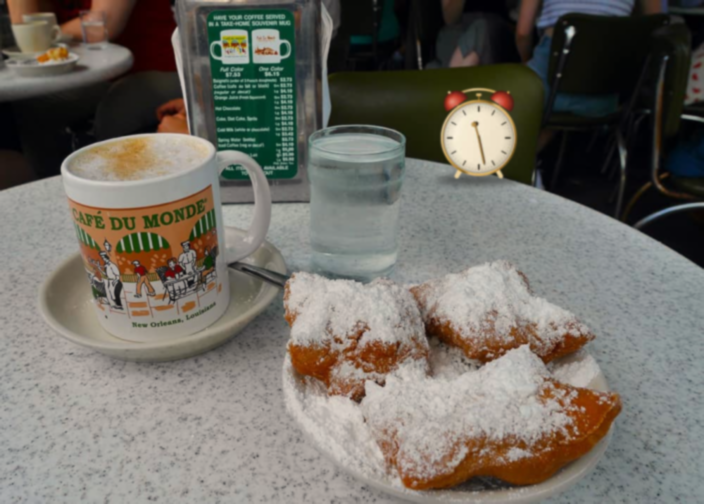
{"hour": 11, "minute": 28}
